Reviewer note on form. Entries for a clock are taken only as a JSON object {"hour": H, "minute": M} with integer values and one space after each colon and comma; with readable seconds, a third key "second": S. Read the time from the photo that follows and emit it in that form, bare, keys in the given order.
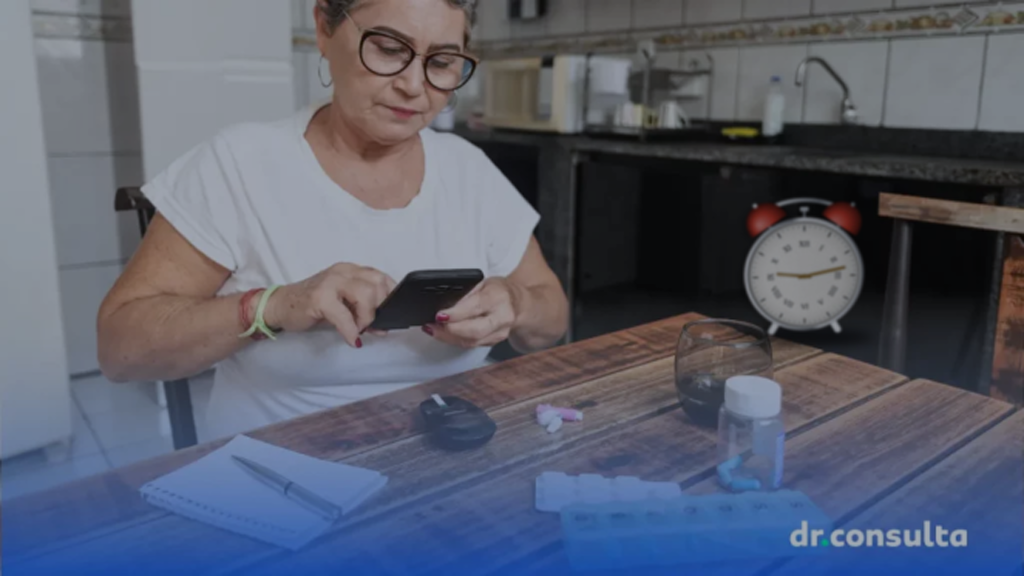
{"hour": 9, "minute": 13}
